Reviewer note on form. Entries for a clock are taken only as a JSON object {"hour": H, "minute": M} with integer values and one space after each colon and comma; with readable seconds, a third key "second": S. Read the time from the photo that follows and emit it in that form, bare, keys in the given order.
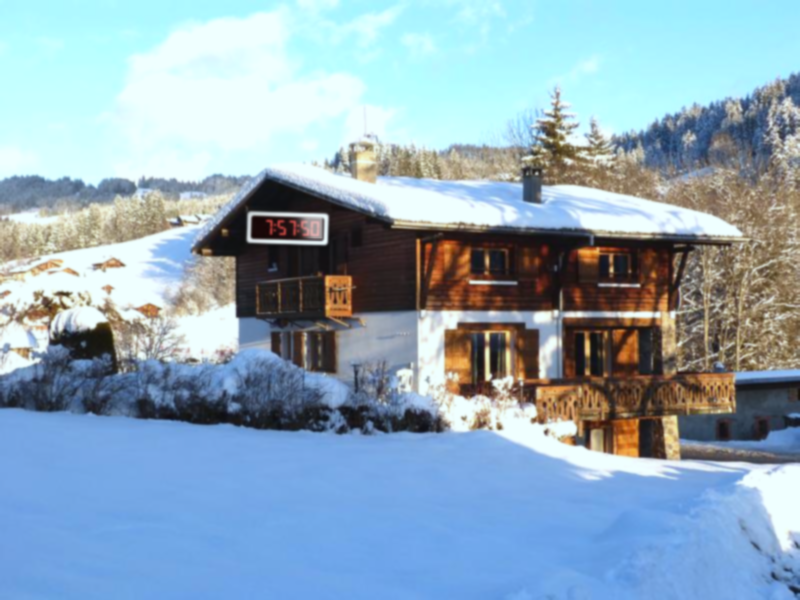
{"hour": 7, "minute": 57, "second": 50}
